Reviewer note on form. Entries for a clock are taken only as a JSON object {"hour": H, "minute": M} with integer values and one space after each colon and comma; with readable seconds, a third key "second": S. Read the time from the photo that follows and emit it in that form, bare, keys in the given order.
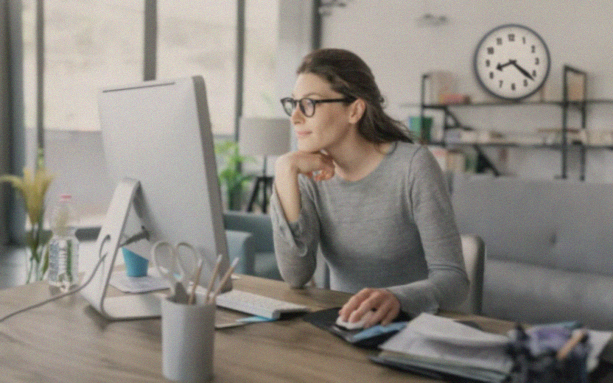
{"hour": 8, "minute": 22}
